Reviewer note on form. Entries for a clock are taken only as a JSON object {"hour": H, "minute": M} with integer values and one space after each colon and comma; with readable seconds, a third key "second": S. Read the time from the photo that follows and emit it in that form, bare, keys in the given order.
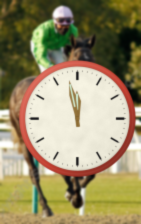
{"hour": 11, "minute": 58}
